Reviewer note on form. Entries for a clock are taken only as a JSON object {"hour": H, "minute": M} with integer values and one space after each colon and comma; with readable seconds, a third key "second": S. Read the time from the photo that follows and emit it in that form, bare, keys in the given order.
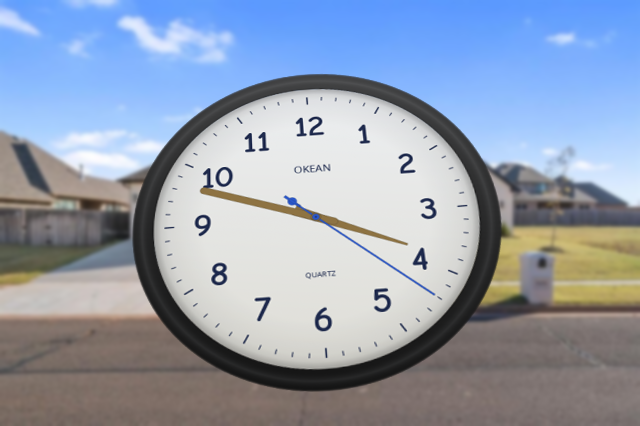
{"hour": 3, "minute": 48, "second": 22}
